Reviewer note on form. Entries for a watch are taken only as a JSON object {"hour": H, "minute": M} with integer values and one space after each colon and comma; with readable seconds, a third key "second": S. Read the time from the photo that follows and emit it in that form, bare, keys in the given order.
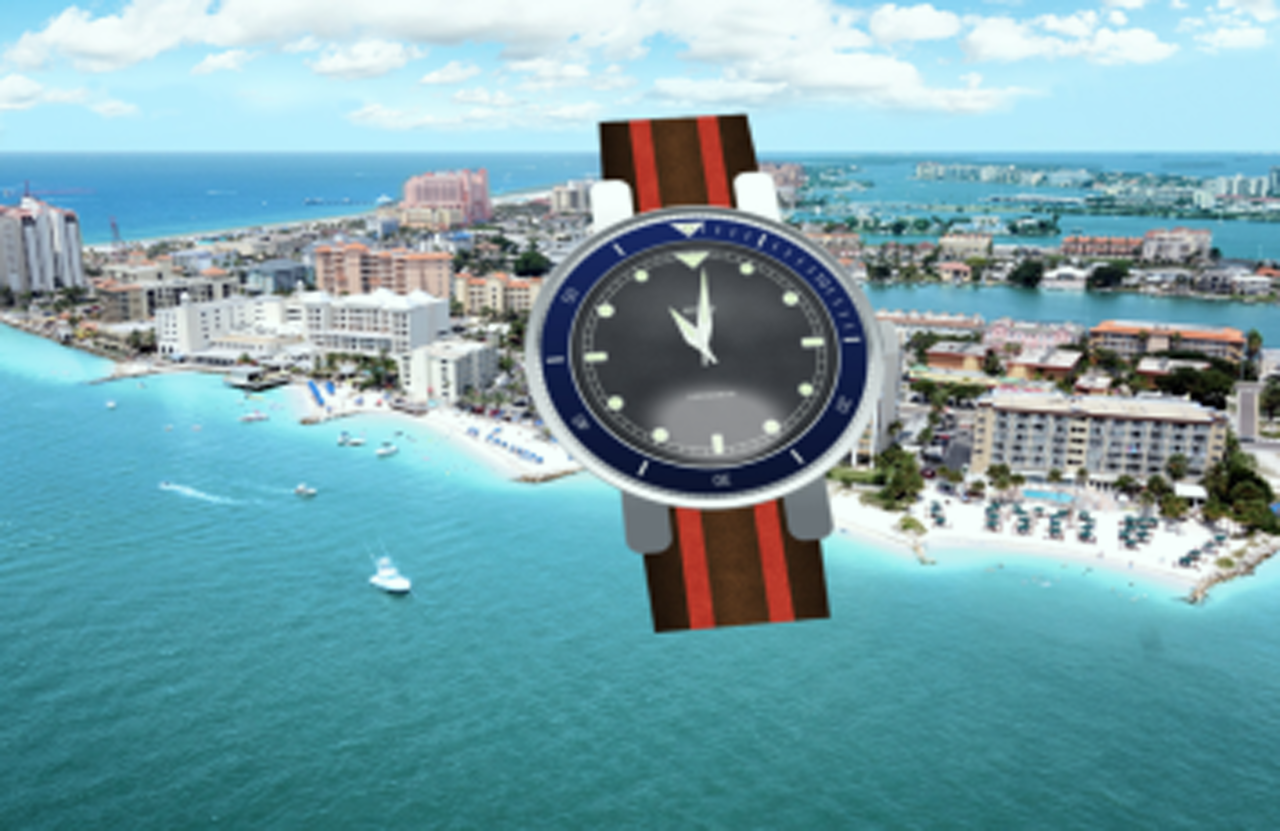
{"hour": 11, "minute": 1}
